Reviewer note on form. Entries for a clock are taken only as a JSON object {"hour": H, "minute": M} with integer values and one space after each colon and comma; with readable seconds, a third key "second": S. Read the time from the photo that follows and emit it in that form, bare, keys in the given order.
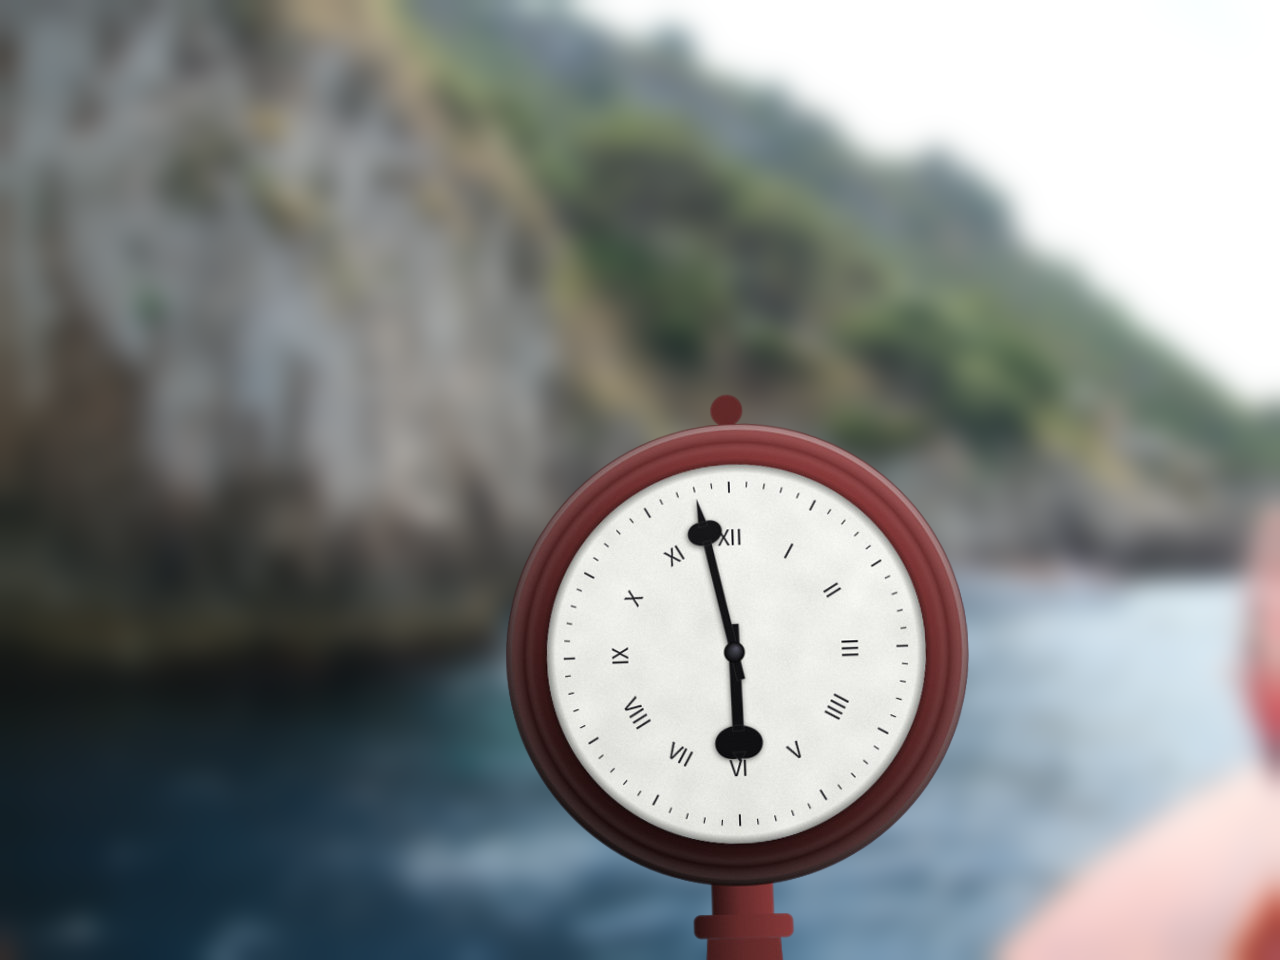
{"hour": 5, "minute": 58}
